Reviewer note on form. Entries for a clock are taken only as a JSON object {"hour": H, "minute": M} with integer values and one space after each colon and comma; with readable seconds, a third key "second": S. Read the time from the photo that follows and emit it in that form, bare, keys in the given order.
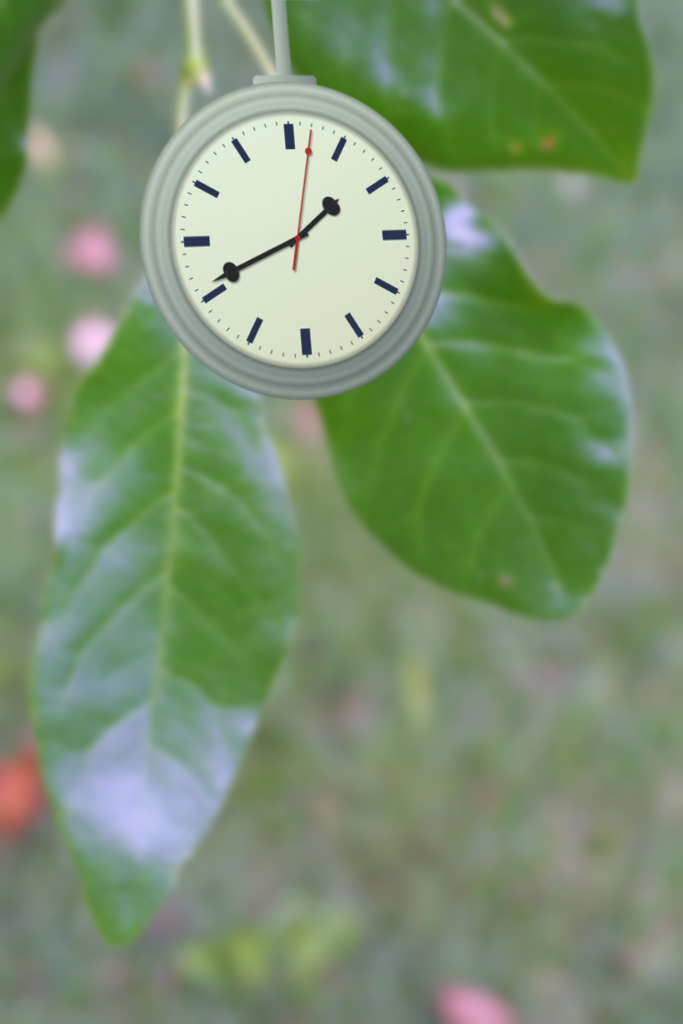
{"hour": 1, "minute": 41, "second": 2}
